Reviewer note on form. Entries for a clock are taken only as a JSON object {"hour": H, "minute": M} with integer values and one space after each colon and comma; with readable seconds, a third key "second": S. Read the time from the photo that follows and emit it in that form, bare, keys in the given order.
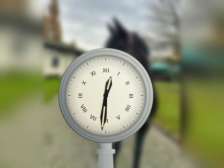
{"hour": 12, "minute": 31}
